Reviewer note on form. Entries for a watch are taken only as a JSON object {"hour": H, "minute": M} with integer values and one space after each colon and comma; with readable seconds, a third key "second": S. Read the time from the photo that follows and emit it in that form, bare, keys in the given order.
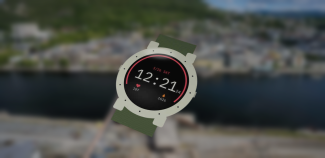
{"hour": 12, "minute": 21}
